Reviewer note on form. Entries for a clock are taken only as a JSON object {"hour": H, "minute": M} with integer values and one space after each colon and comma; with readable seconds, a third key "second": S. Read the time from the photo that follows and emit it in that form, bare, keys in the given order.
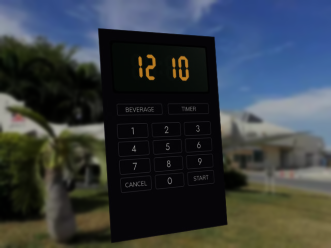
{"hour": 12, "minute": 10}
